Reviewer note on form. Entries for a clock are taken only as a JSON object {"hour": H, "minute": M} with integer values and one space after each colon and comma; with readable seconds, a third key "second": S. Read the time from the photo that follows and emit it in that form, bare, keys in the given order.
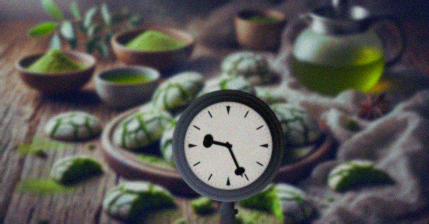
{"hour": 9, "minute": 26}
